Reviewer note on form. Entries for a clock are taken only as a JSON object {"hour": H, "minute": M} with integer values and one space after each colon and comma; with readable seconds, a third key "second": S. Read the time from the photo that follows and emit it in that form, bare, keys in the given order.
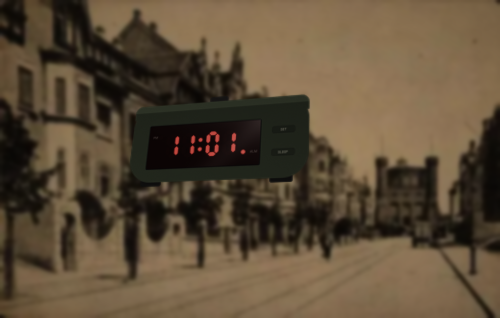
{"hour": 11, "minute": 1}
